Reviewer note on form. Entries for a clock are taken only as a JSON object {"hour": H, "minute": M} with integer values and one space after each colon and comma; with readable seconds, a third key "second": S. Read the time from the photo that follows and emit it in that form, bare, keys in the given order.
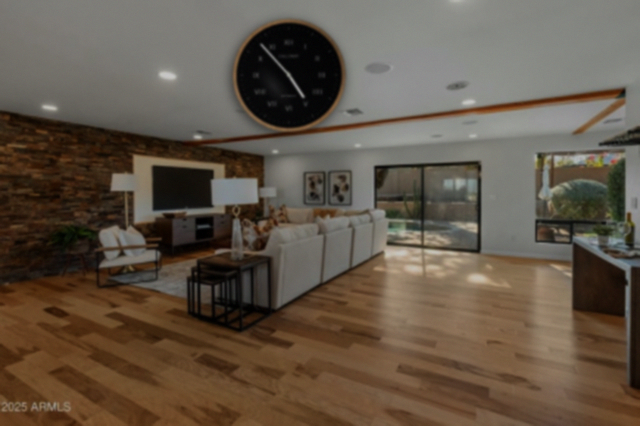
{"hour": 4, "minute": 53}
